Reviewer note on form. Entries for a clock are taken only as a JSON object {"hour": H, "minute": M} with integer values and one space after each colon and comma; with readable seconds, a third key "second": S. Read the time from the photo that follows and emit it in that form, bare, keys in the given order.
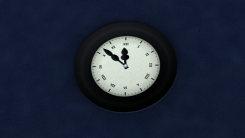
{"hour": 11, "minute": 52}
